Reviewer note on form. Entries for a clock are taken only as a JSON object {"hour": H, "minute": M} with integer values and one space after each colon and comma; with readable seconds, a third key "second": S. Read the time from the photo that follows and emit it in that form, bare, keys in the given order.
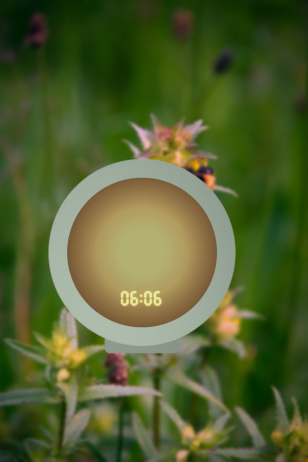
{"hour": 6, "minute": 6}
